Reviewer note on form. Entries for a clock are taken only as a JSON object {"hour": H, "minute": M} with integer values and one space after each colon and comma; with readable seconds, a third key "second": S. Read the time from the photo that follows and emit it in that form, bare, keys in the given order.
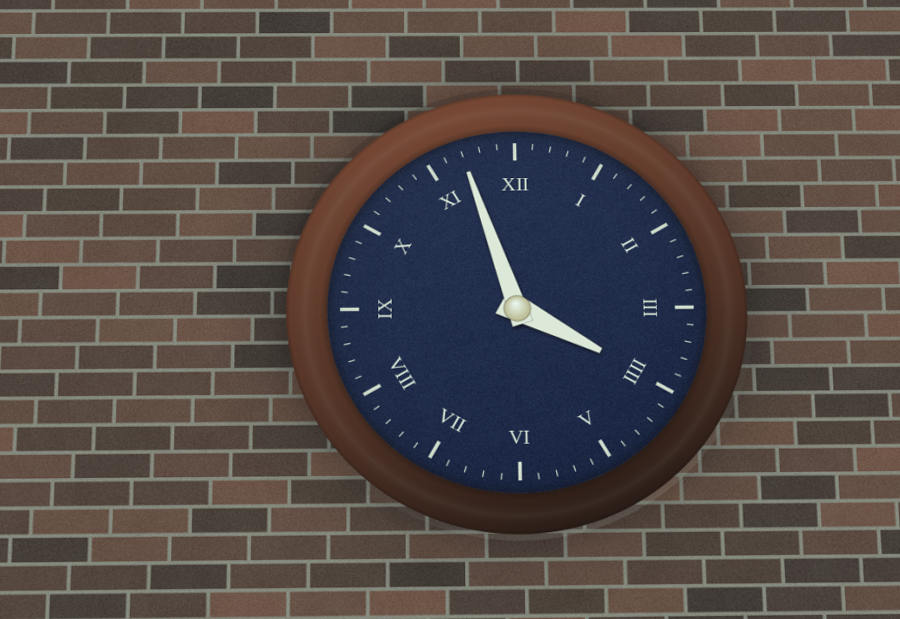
{"hour": 3, "minute": 57}
